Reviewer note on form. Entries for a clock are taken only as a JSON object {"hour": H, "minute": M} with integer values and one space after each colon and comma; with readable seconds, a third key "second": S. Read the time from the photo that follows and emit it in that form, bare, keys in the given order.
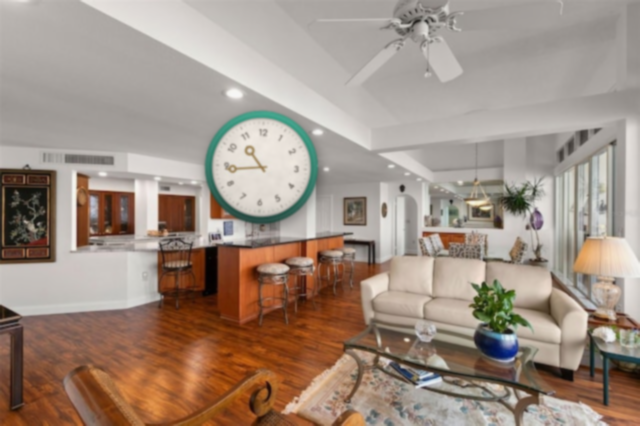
{"hour": 10, "minute": 44}
